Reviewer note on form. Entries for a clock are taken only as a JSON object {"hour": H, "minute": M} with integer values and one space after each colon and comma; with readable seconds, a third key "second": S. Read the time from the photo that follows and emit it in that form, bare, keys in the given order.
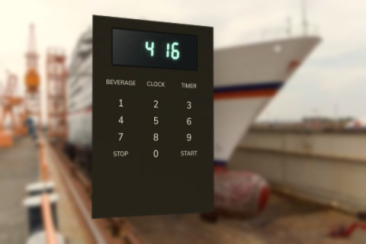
{"hour": 4, "minute": 16}
